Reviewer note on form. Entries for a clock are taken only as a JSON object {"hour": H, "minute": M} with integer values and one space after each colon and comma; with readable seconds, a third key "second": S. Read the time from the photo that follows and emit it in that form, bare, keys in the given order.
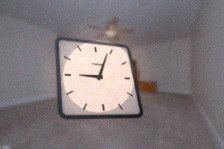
{"hour": 9, "minute": 4}
